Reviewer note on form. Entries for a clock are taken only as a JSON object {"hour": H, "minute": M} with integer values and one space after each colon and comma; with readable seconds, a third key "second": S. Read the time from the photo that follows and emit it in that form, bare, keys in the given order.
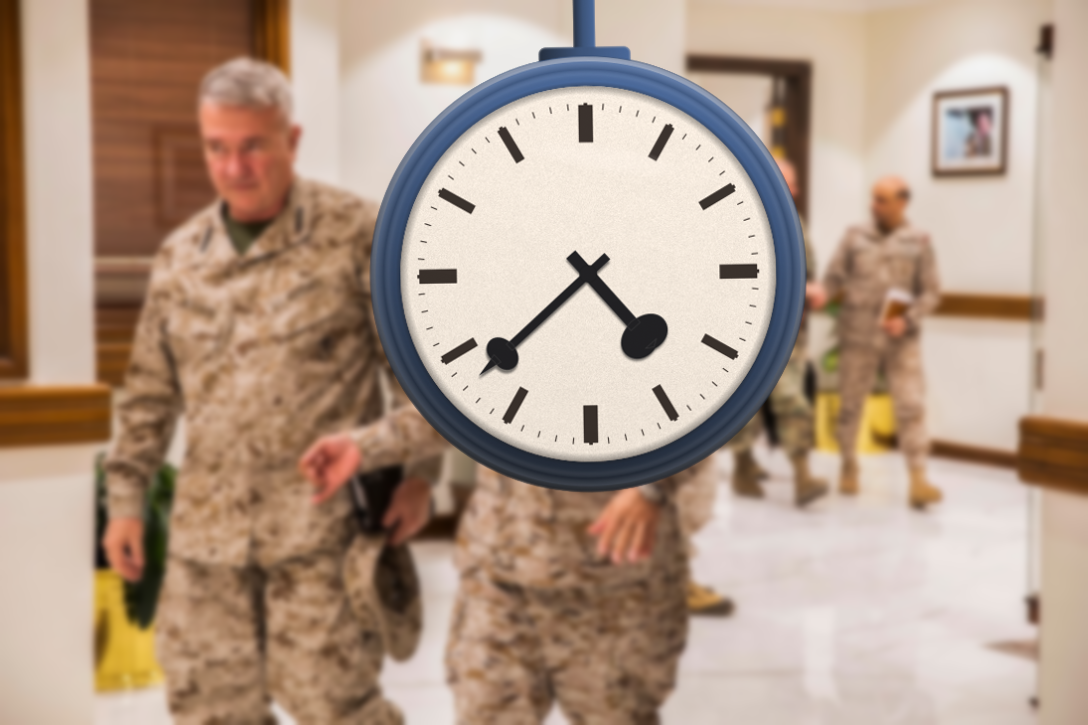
{"hour": 4, "minute": 38}
